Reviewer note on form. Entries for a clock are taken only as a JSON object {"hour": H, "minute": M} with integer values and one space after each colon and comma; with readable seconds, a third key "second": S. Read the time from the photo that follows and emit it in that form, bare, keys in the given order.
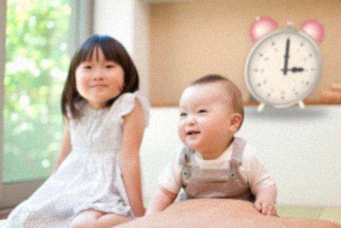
{"hour": 3, "minute": 0}
